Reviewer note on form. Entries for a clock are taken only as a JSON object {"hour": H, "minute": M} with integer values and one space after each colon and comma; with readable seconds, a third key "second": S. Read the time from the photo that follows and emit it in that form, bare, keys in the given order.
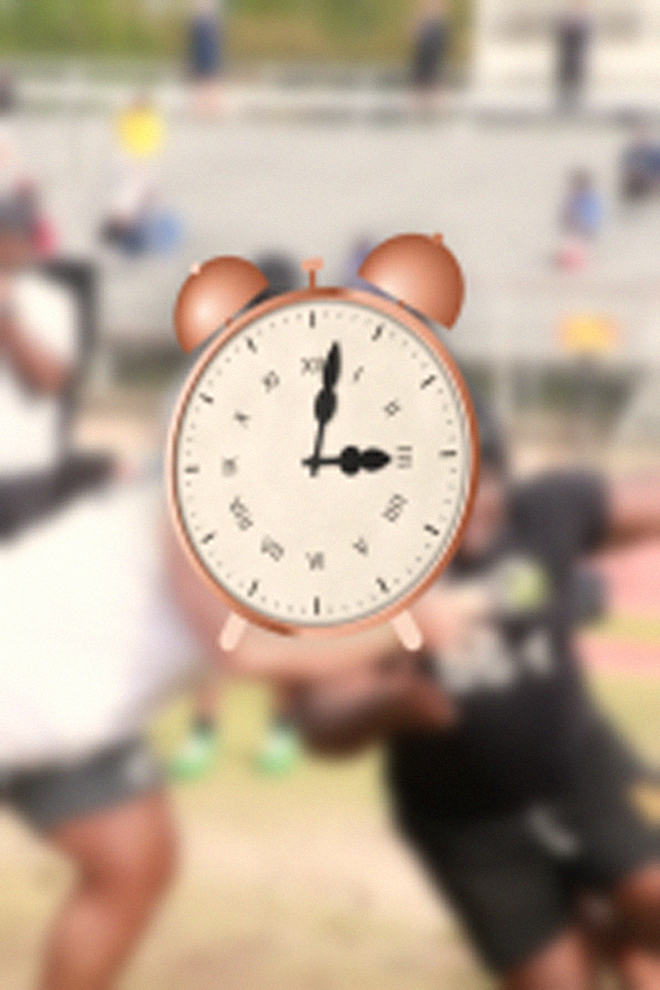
{"hour": 3, "minute": 2}
